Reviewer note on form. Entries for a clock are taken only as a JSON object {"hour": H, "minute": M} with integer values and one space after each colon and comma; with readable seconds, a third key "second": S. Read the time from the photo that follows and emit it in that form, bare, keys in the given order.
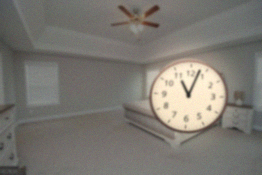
{"hour": 11, "minute": 3}
